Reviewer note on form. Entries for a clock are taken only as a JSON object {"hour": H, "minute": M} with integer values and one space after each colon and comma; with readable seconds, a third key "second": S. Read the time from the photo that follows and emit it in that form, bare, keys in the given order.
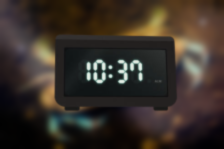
{"hour": 10, "minute": 37}
